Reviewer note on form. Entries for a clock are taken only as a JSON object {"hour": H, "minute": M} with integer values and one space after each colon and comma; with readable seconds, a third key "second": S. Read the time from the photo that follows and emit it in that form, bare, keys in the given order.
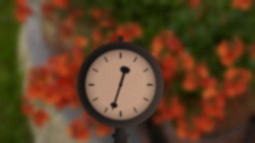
{"hour": 12, "minute": 33}
